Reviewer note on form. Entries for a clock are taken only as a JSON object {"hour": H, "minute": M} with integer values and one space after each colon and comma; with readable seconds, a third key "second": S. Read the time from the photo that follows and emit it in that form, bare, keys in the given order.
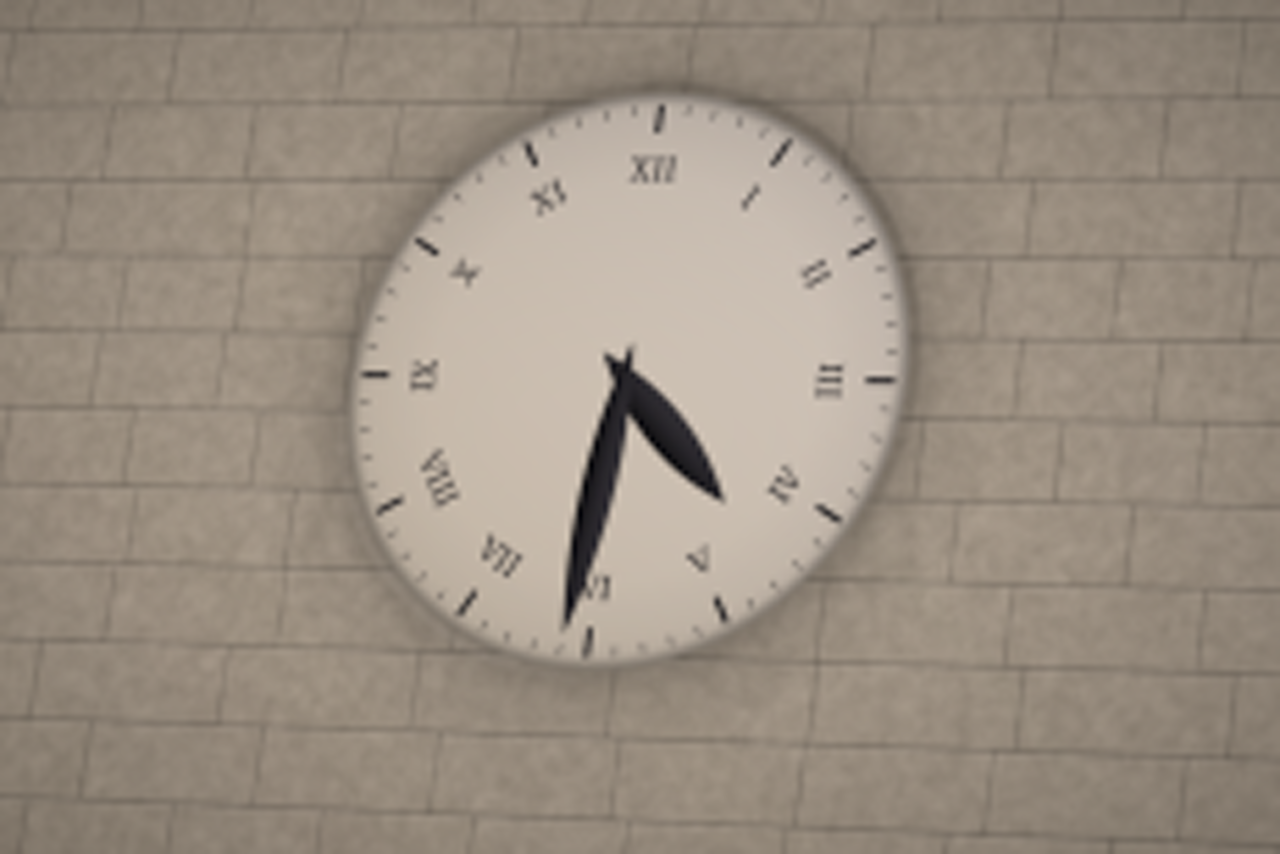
{"hour": 4, "minute": 31}
